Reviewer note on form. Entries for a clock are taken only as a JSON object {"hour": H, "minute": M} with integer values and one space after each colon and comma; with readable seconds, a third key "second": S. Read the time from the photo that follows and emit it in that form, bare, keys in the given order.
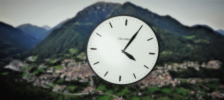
{"hour": 4, "minute": 5}
